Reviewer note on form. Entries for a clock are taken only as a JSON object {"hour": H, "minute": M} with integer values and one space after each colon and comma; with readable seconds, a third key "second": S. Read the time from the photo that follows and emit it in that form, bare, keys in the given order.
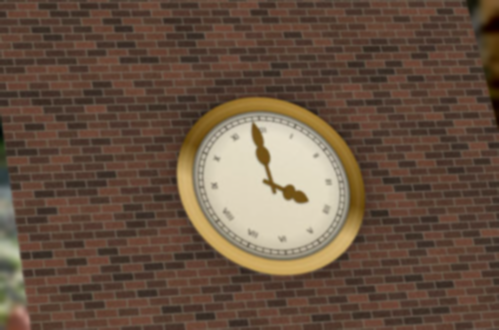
{"hour": 3, "minute": 59}
